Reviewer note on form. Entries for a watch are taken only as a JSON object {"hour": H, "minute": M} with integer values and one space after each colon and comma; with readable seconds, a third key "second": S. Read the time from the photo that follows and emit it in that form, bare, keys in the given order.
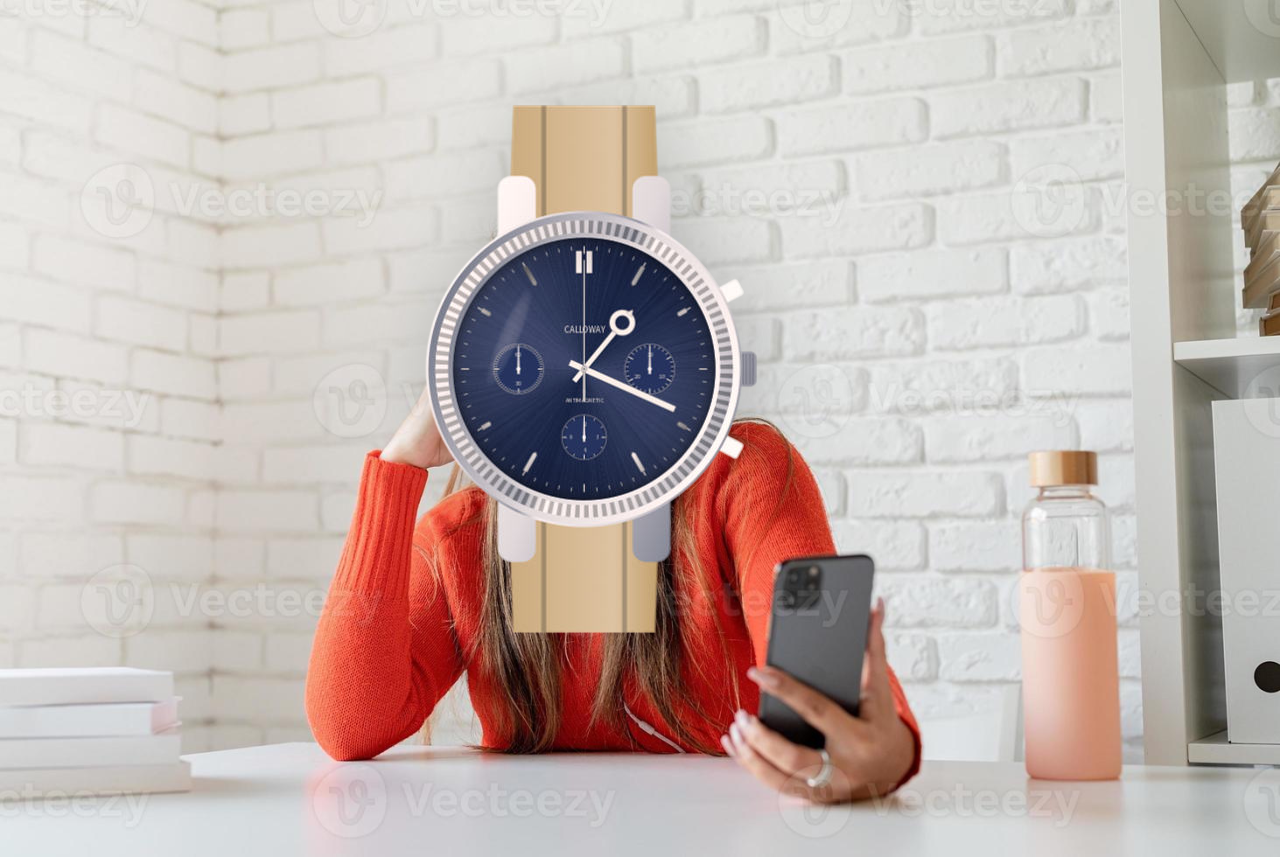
{"hour": 1, "minute": 19}
